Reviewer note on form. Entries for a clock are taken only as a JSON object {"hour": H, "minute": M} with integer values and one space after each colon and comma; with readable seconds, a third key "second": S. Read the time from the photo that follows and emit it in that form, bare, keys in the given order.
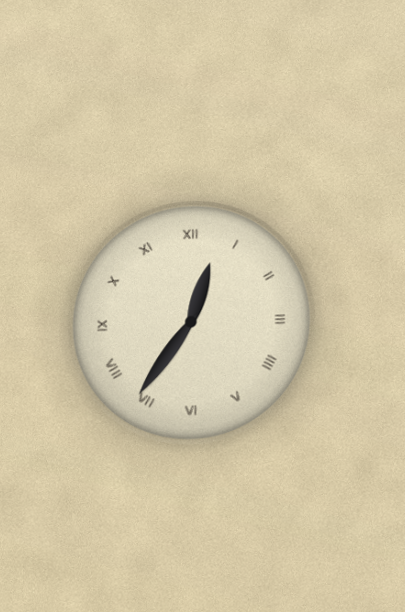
{"hour": 12, "minute": 36}
